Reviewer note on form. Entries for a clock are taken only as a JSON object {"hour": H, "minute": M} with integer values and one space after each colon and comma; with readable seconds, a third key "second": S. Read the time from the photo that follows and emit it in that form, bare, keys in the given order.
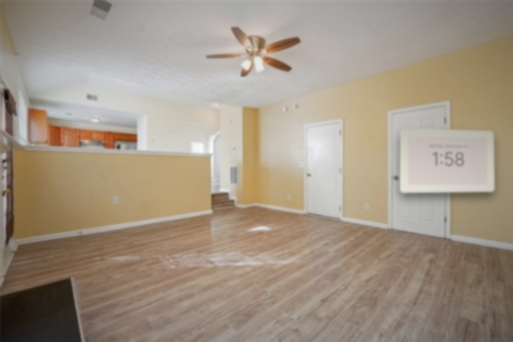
{"hour": 1, "minute": 58}
